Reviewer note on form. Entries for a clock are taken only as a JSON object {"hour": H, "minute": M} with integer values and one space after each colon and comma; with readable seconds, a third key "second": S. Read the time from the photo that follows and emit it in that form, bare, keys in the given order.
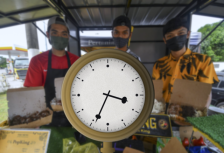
{"hour": 3, "minute": 34}
